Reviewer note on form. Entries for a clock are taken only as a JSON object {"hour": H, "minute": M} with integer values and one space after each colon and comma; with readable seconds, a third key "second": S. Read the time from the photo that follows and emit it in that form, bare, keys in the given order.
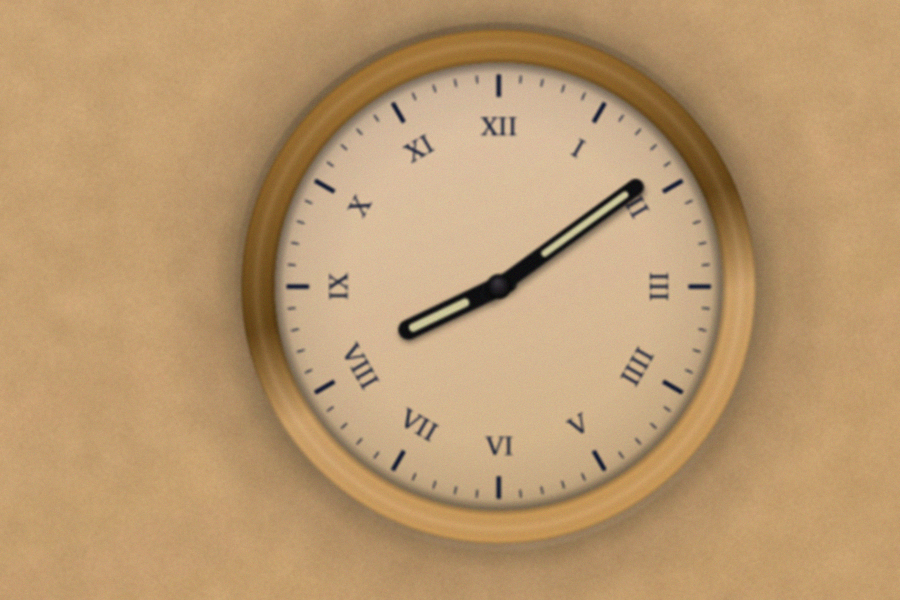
{"hour": 8, "minute": 9}
